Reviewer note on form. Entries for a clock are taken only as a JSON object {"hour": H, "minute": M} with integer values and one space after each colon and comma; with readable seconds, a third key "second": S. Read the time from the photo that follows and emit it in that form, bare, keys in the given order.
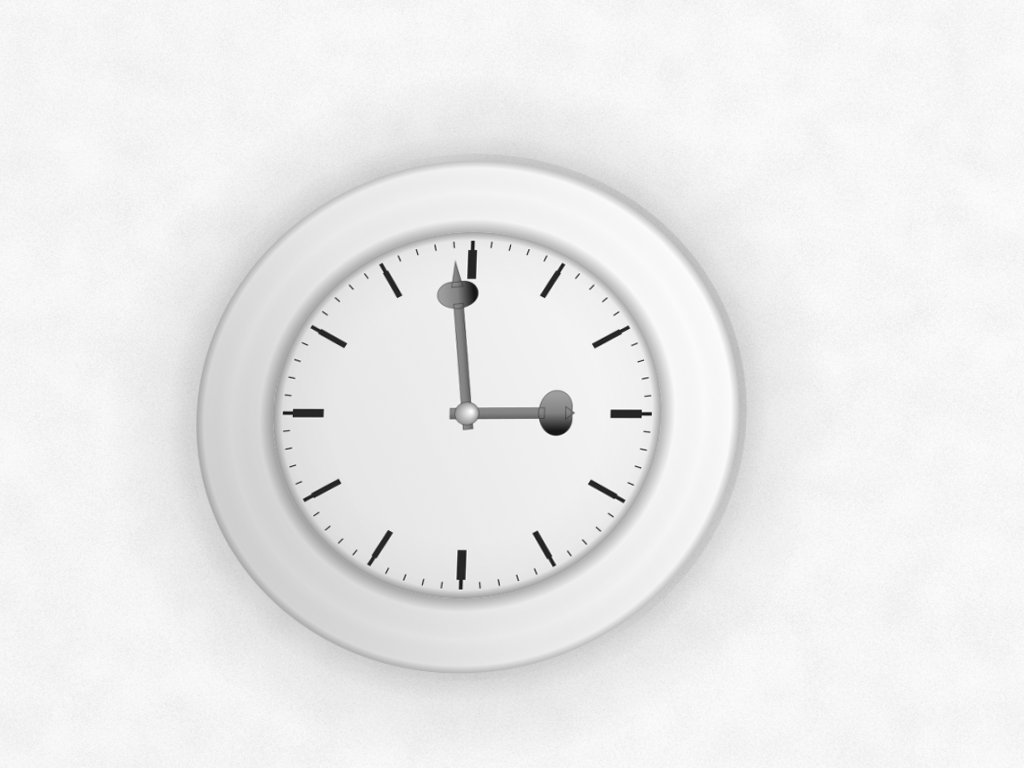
{"hour": 2, "minute": 59}
